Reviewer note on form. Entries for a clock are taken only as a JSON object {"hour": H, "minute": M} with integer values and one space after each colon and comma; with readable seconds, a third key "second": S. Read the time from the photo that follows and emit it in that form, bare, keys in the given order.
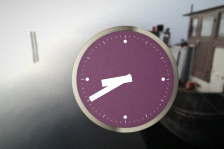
{"hour": 8, "minute": 40}
